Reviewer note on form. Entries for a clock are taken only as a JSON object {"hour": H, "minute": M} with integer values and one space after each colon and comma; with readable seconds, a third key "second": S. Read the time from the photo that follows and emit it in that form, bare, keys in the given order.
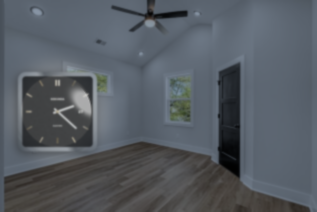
{"hour": 2, "minute": 22}
